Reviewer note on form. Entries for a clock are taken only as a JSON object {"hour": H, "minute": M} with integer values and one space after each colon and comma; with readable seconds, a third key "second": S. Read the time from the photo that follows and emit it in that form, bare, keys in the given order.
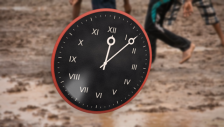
{"hour": 12, "minute": 7}
